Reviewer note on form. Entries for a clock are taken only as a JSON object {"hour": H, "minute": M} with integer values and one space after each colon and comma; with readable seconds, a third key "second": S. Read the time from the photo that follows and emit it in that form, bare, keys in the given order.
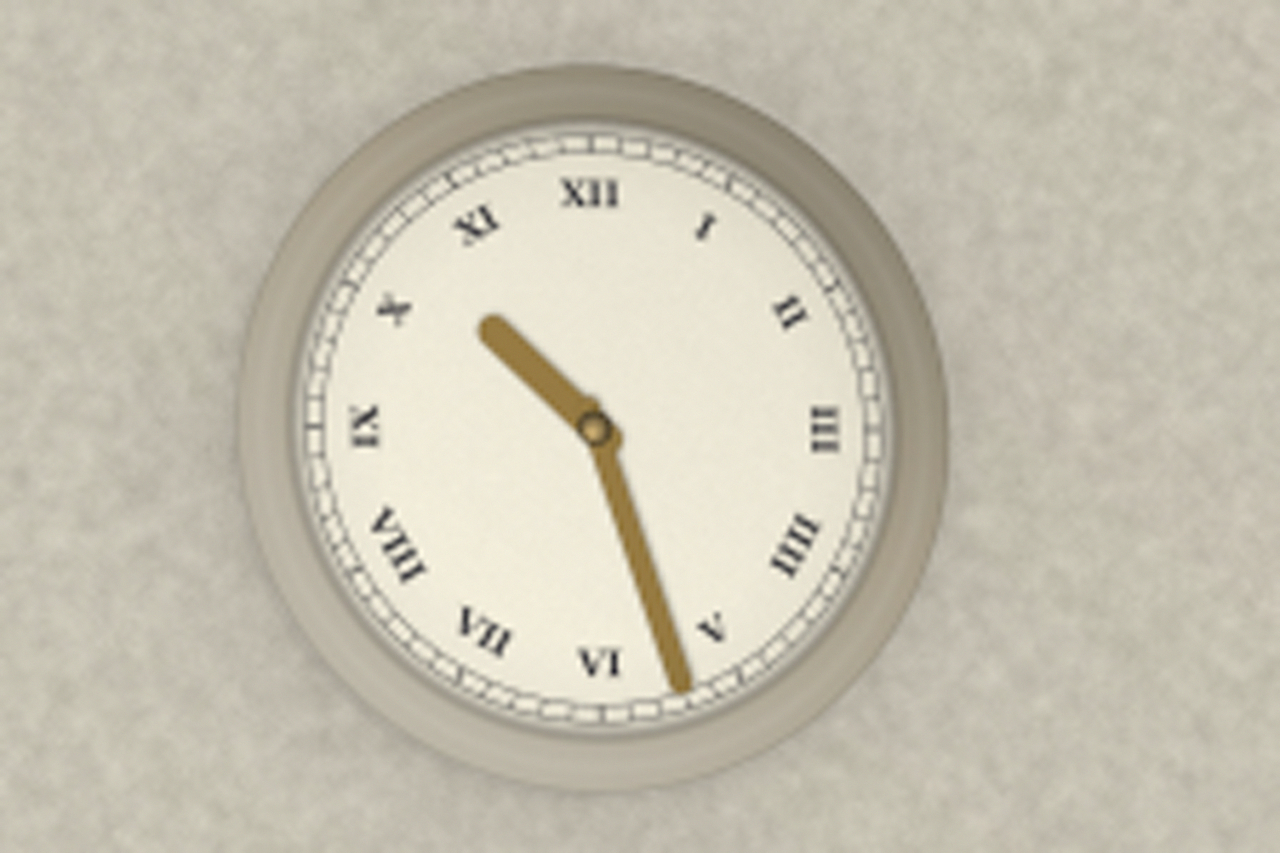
{"hour": 10, "minute": 27}
